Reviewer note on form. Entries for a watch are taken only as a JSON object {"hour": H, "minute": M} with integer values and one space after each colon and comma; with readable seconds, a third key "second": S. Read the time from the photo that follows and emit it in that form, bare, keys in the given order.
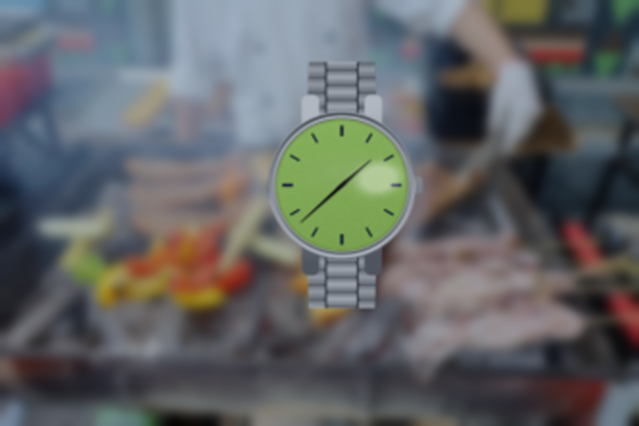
{"hour": 1, "minute": 38}
